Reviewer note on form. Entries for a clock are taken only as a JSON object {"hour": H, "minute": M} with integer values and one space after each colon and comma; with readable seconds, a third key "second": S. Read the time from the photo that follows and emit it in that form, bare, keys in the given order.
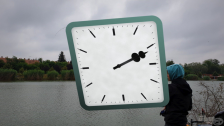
{"hour": 2, "minute": 11}
